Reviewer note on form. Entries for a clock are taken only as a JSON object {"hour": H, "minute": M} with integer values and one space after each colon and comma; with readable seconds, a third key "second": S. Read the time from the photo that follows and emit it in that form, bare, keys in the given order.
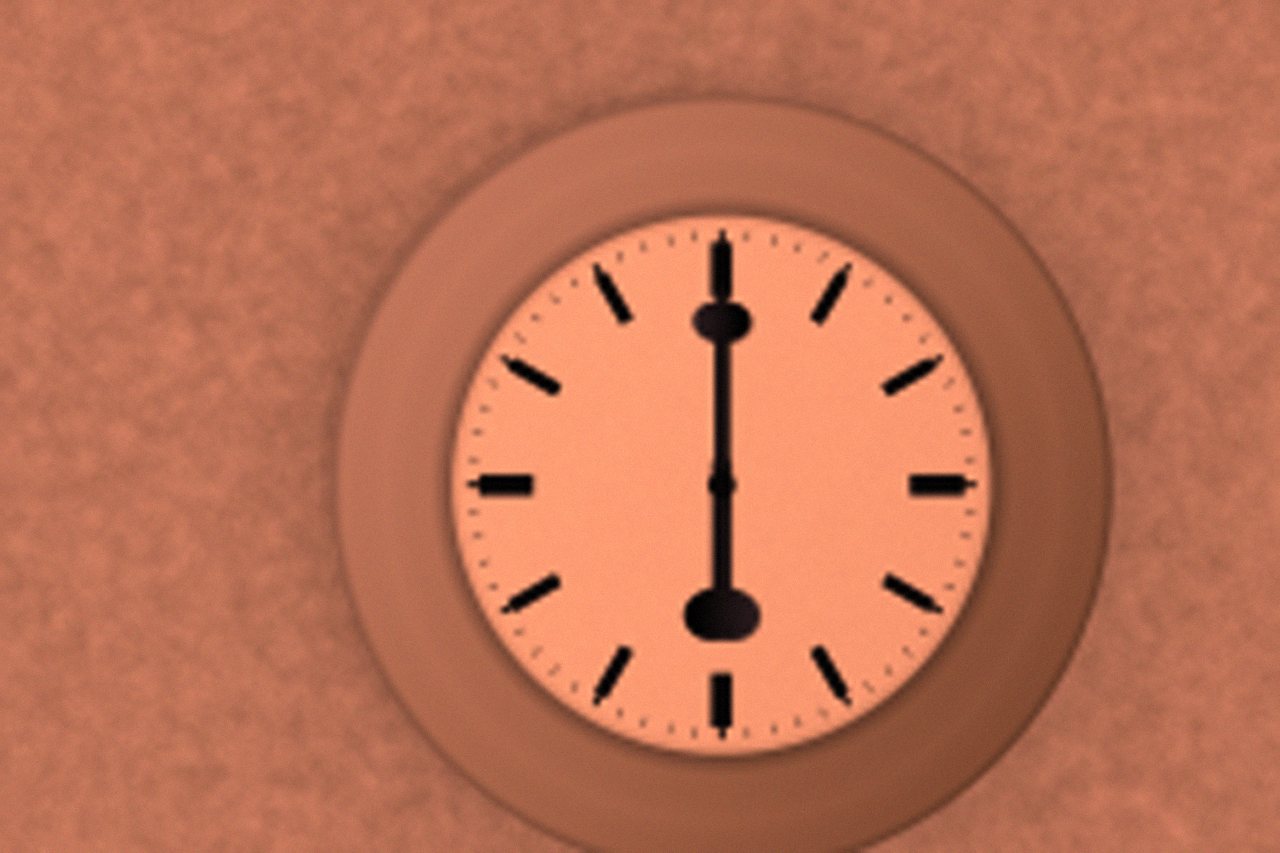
{"hour": 6, "minute": 0}
